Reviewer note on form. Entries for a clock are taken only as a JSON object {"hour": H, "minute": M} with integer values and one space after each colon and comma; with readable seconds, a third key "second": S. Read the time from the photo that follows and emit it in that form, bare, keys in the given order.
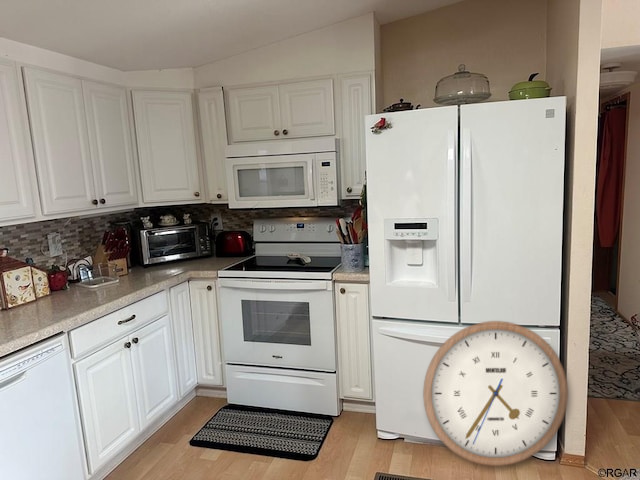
{"hour": 4, "minute": 35, "second": 34}
